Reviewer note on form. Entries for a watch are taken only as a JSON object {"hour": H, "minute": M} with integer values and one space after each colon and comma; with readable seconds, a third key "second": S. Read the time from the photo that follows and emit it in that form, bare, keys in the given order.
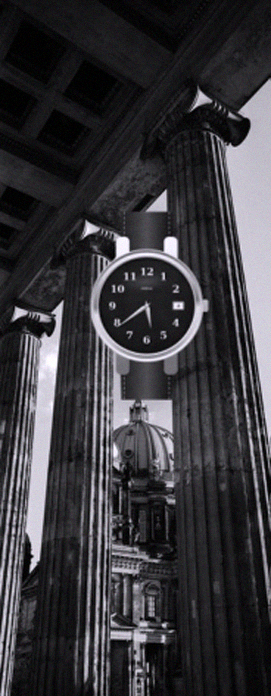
{"hour": 5, "minute": 39}
